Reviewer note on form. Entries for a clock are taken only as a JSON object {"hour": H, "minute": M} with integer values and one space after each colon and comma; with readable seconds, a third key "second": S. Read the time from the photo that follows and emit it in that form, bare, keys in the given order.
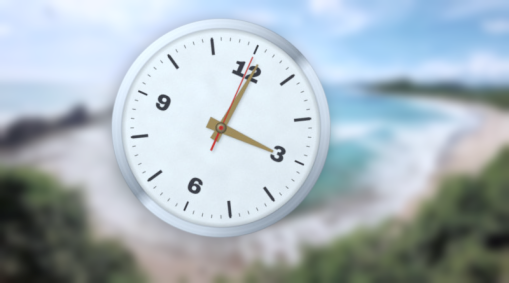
{"hour": 3, "minute": 1, "second": 0}
